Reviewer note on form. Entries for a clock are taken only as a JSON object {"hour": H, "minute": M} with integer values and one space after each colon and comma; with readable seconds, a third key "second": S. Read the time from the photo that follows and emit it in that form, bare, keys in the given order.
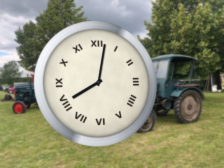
{"hour": 8, "minute": 2}
